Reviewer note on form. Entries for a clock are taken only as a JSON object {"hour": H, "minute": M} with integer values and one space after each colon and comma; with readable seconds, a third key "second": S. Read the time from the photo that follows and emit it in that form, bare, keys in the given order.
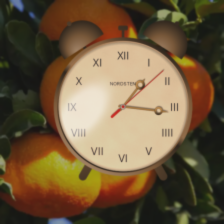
{"hour": 1, "minute": 16, "second": 8}
